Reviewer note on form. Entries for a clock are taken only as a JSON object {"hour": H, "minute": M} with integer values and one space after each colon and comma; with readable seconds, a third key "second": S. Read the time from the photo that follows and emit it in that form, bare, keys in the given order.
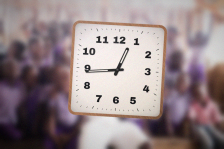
{"hour": 12, "minute": 44}
